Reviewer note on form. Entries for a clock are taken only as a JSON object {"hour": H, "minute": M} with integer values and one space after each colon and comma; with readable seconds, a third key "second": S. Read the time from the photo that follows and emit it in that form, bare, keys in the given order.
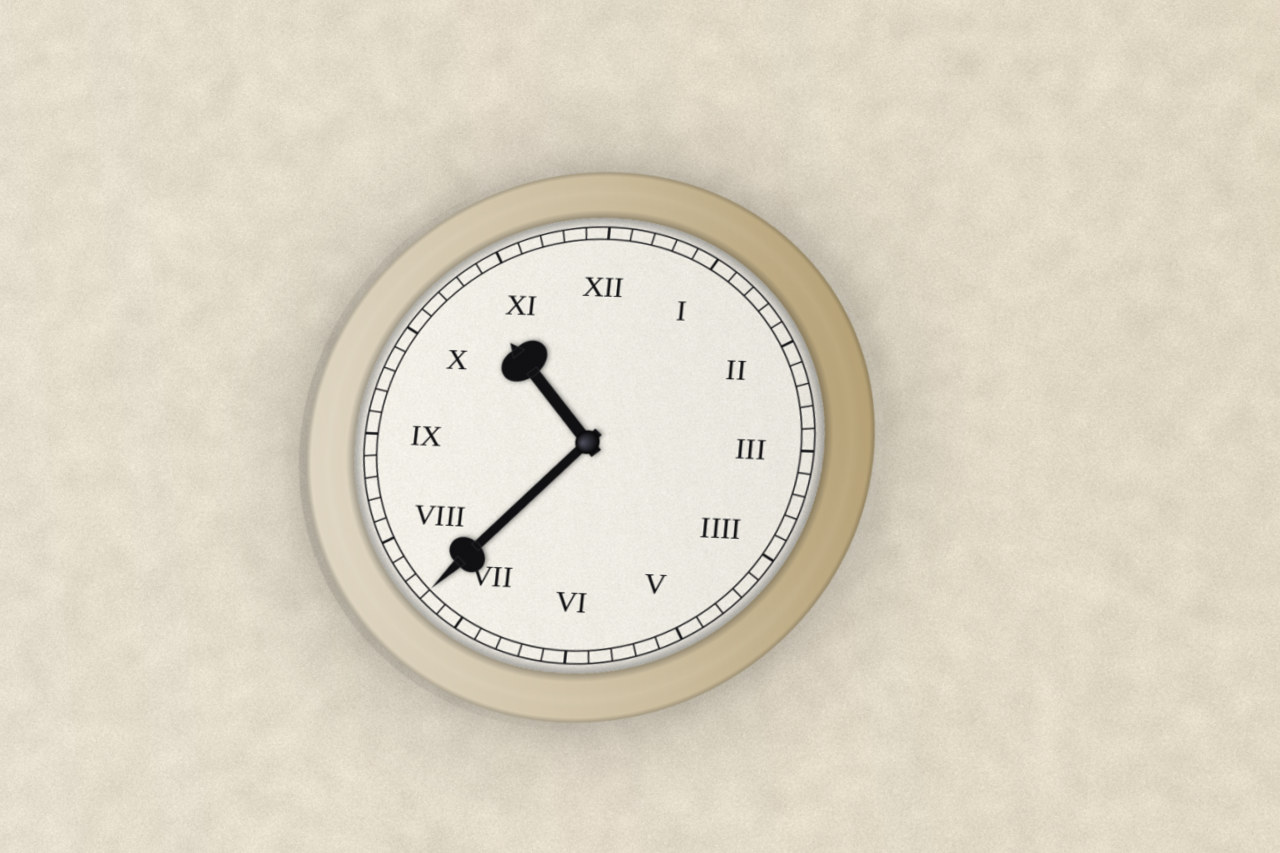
{"hour": 10, "minute": 37}
